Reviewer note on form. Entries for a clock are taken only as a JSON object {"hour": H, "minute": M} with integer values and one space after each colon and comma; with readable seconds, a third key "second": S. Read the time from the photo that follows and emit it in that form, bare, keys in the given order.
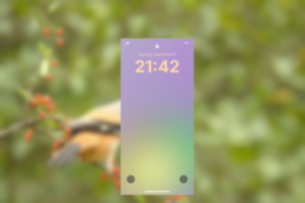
{"hour": 21, "minute": 42}
